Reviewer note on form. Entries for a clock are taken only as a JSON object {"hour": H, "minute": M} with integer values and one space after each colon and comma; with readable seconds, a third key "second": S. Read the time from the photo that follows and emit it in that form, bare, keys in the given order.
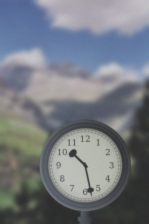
{"hour": 10, "minute": 28}
